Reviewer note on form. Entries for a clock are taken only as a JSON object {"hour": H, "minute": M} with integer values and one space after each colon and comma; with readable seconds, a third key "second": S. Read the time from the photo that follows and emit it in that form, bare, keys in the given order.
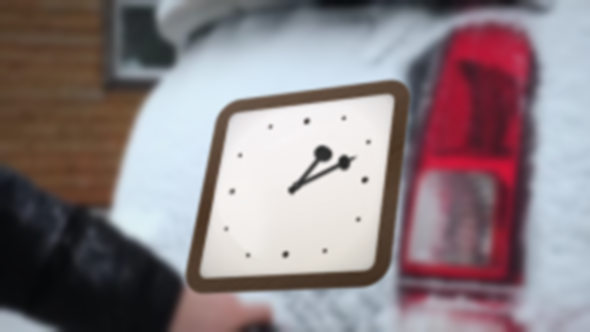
{"hour": 1, "minute": 11}
